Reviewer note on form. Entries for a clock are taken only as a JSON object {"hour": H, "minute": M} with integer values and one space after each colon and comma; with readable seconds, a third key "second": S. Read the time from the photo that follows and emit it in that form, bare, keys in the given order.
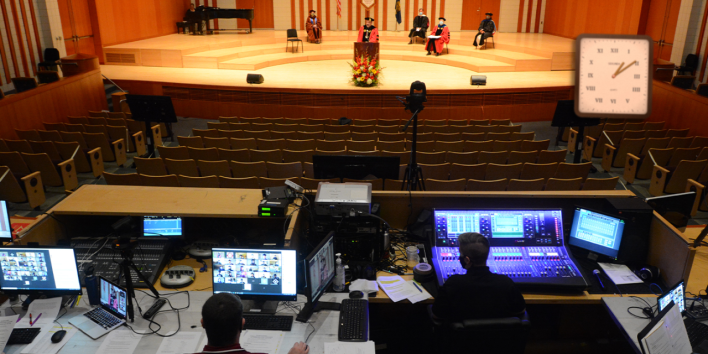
{"hour": 1, "minute": 9}
